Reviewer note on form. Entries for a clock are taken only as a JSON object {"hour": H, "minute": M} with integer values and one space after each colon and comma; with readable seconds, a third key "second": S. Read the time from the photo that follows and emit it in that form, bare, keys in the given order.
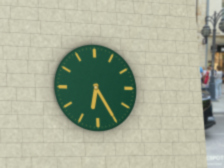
{"hour": 6, "minute": 25}
